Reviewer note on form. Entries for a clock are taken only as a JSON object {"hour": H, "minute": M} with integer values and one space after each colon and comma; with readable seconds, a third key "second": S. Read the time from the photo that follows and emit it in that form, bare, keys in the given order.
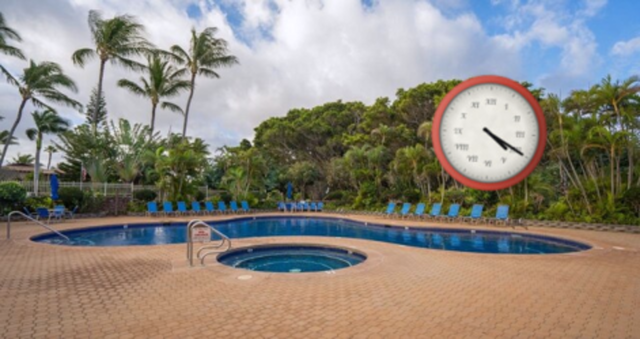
{"hour": 4, "minute": 20}
